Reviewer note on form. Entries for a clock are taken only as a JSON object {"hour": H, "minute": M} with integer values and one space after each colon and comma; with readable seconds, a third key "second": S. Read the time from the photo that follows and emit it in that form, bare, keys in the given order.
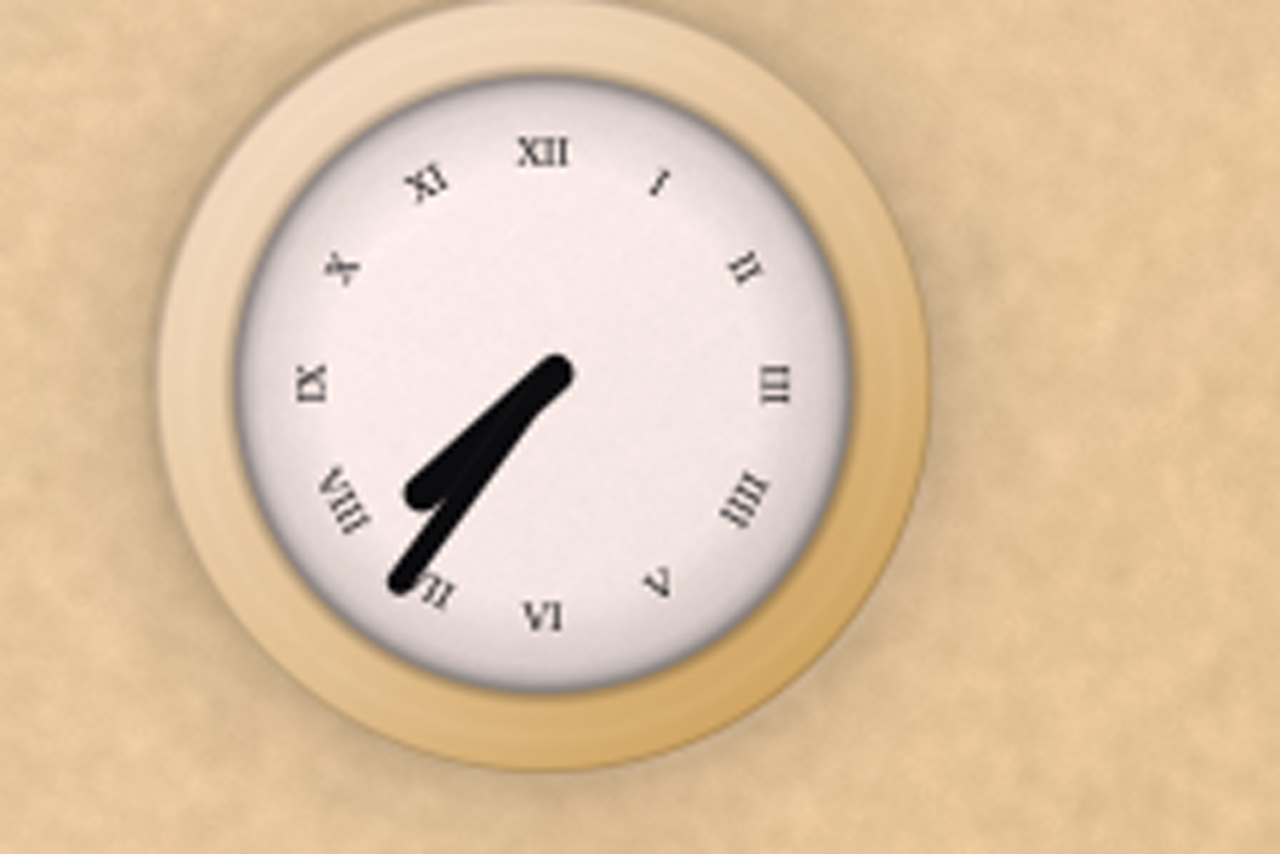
{"hour": 7, "minute": 36}
